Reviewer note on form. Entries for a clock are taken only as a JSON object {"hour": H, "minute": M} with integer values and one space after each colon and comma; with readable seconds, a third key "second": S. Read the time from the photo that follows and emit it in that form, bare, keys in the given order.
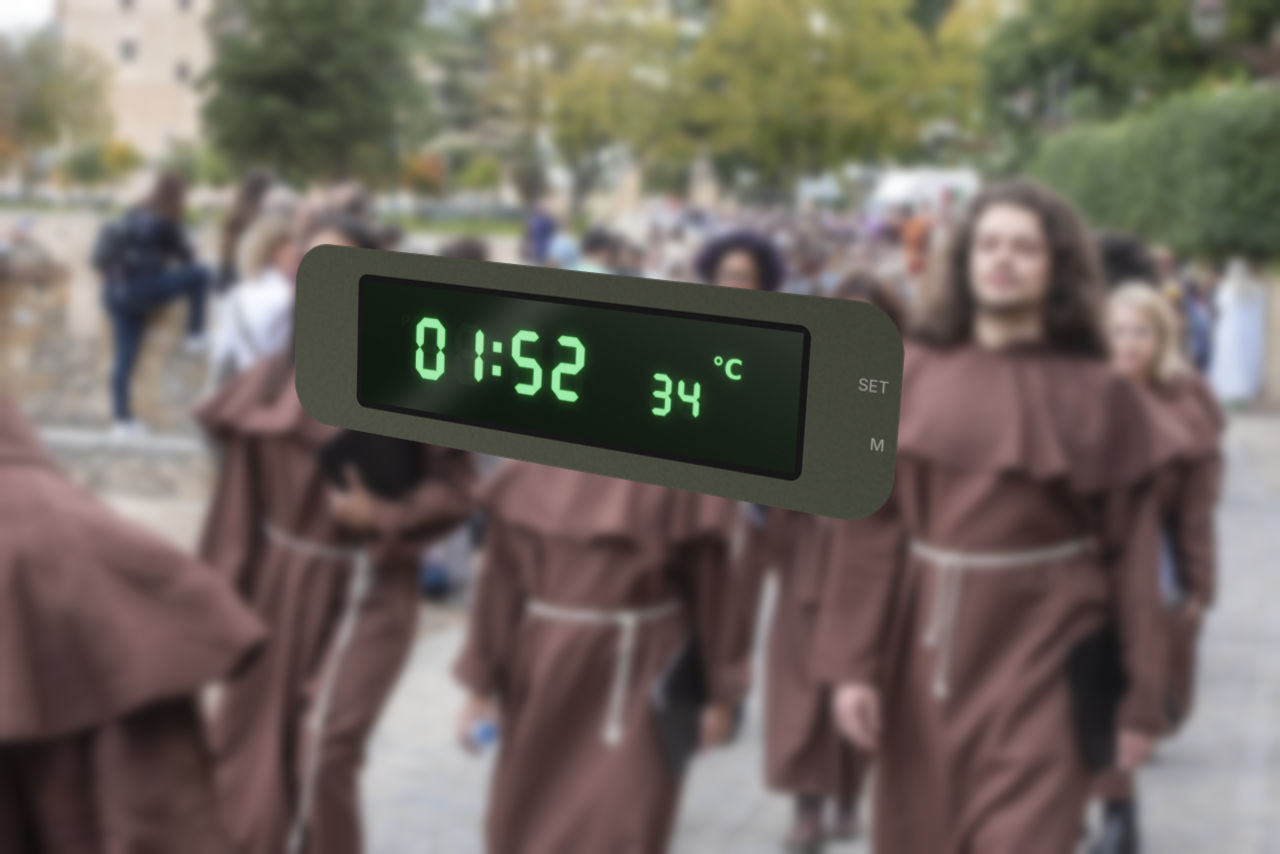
{"hour": 1, "minute": 52}
